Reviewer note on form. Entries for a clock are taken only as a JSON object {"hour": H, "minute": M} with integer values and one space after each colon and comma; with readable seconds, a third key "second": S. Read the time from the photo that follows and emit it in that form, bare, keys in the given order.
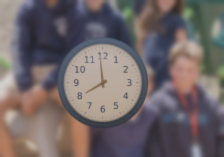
{"hour": 7, "minute": 59}
